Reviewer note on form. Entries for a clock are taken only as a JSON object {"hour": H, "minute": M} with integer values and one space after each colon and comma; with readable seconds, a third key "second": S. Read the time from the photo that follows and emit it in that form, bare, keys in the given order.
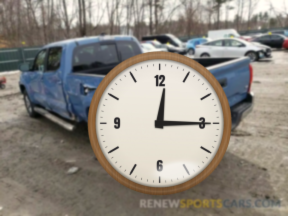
{"hour": 12, "minute": 15}
